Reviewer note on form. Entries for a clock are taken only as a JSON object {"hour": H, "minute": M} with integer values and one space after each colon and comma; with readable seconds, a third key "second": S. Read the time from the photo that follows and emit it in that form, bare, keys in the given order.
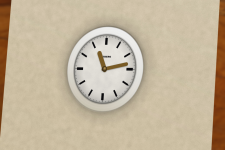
{"hour": 11, "minute": 13}
